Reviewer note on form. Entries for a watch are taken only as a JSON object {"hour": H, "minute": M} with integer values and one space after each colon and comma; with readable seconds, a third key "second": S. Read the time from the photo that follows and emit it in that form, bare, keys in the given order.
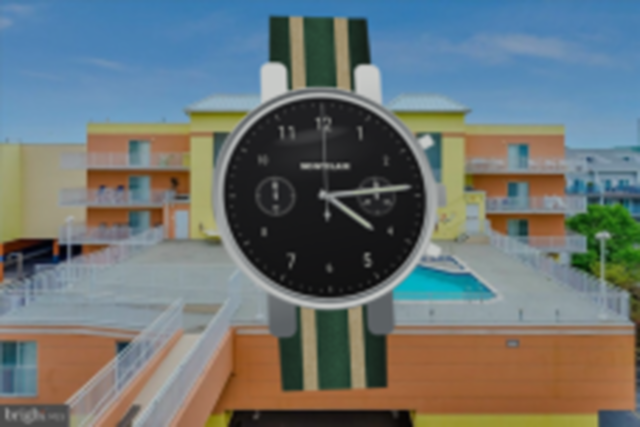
{"hour": 4, "minute": 14}
